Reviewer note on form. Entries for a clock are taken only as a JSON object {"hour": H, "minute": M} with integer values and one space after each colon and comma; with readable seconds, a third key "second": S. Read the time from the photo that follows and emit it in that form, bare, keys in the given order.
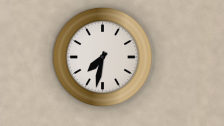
{"hour": 7, "minute": 32}
